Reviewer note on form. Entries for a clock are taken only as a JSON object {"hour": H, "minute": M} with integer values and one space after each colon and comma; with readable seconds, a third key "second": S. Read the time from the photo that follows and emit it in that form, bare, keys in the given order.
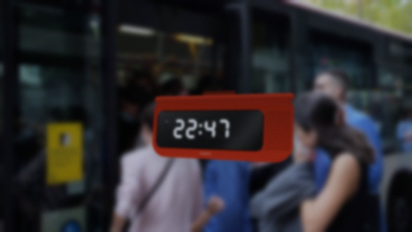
{"hour": 22, "minute": 47}
